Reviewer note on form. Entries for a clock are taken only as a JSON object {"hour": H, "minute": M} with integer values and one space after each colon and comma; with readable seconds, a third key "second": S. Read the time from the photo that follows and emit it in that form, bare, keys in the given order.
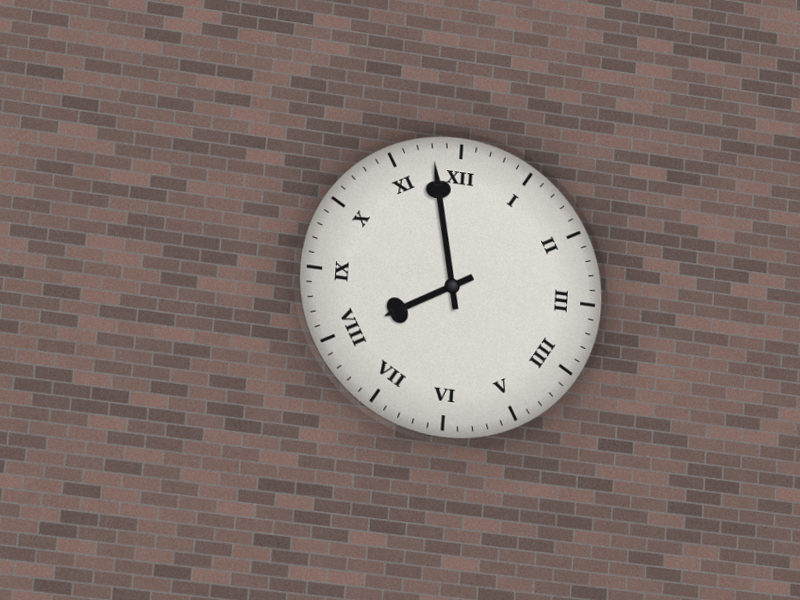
{"hour": 7, "minute": 58}
